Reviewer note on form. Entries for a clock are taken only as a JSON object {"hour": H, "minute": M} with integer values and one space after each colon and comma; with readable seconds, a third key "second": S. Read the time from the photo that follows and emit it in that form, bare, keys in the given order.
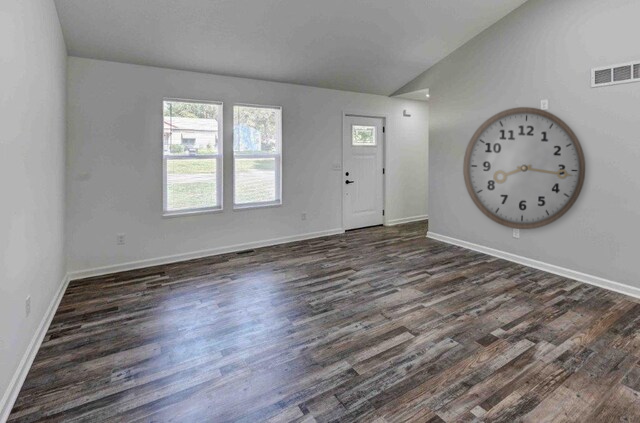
{"hour": 8, "minute": 16}
